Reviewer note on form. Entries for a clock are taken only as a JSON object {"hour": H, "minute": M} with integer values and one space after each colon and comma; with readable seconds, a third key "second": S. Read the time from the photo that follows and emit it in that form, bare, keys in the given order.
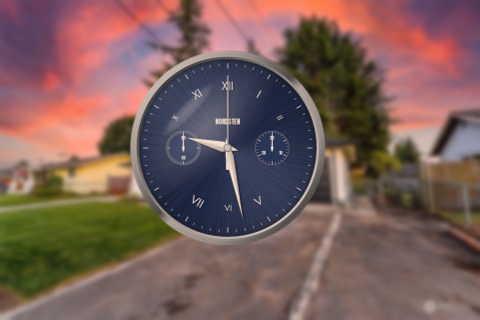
{"hour": 9, "minute": 28}
